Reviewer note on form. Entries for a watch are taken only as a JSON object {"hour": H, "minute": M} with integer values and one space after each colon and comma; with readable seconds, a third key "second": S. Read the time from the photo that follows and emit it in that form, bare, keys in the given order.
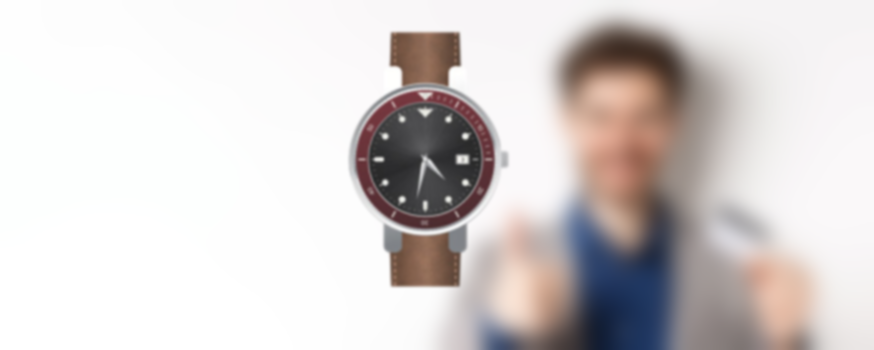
{"hour": 4, "minute": 32}
